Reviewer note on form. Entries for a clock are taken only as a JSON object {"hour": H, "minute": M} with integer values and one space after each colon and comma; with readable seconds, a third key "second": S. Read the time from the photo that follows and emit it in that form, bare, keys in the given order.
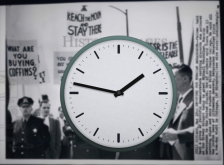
{"hour": 1, "minute": 47}
